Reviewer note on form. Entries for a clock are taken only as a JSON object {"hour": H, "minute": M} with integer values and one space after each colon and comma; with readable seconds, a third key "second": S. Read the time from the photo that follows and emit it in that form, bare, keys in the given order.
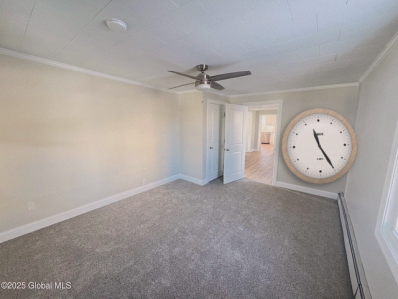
{"hour": 11, "minute": 25}
